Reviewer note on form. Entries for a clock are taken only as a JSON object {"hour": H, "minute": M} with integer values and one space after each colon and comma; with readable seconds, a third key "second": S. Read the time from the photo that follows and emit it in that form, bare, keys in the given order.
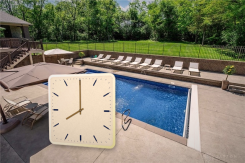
{"hour": 8, "minute": 0}
